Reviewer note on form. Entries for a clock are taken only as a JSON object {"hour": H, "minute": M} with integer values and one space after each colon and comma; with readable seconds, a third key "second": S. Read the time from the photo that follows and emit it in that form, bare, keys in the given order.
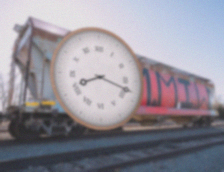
{"hour": 8, "minute": 18}
